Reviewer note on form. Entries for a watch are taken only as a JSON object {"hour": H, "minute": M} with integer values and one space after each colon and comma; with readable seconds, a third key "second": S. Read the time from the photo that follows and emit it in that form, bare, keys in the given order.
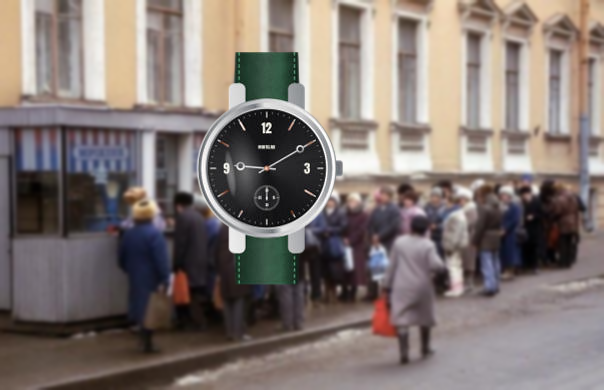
{"hour": 9, "minute": 10}
